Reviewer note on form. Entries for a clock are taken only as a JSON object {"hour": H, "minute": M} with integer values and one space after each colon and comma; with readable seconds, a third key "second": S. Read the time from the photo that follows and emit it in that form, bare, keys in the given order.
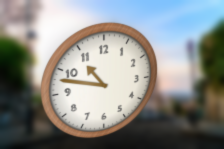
{"hour": 10, "minute": 48}
